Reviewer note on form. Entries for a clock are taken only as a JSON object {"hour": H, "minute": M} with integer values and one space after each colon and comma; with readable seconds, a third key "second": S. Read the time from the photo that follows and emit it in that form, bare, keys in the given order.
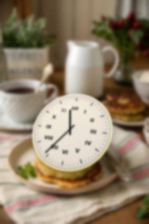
{"hour": 11, "minute": 36}
